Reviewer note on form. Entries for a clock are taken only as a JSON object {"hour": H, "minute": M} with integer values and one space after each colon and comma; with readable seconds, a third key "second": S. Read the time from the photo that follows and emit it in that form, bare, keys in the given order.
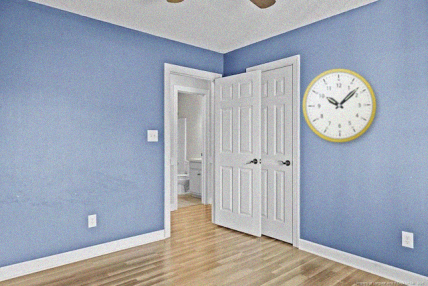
{"hour": 10, "minute": 8}
